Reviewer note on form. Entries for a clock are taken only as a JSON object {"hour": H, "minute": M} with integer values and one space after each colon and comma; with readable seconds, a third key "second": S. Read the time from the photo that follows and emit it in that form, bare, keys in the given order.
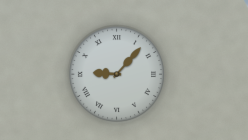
{"hour": 9, "minute": 7}
